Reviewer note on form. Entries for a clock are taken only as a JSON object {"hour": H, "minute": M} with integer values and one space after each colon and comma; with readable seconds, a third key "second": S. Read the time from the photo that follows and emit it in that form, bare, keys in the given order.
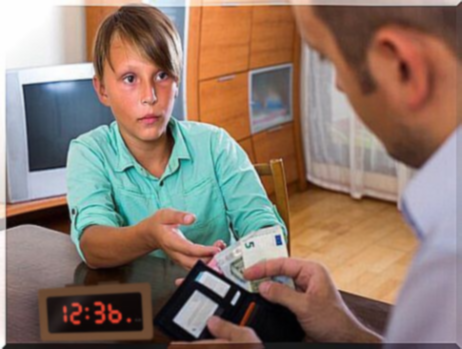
{"hour": 12, "minute": 36}
